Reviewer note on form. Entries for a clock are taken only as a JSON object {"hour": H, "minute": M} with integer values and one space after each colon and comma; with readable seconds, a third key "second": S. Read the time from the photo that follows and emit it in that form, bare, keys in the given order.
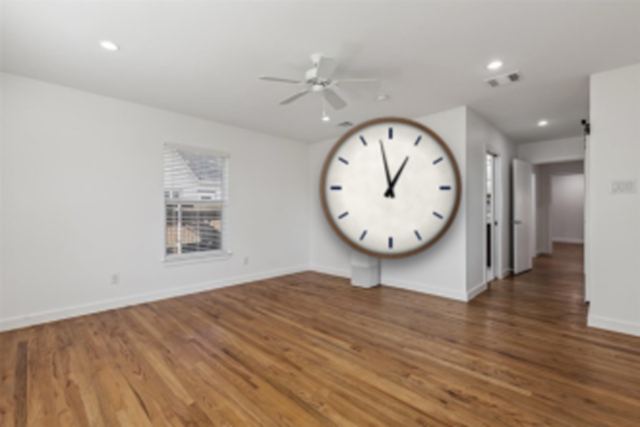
{"hour": 12, "minute": 58}
